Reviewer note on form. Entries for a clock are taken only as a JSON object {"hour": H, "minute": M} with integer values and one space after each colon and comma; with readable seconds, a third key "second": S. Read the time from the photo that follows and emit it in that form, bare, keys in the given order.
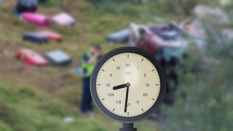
{"hour": 8, "minute": 31}
